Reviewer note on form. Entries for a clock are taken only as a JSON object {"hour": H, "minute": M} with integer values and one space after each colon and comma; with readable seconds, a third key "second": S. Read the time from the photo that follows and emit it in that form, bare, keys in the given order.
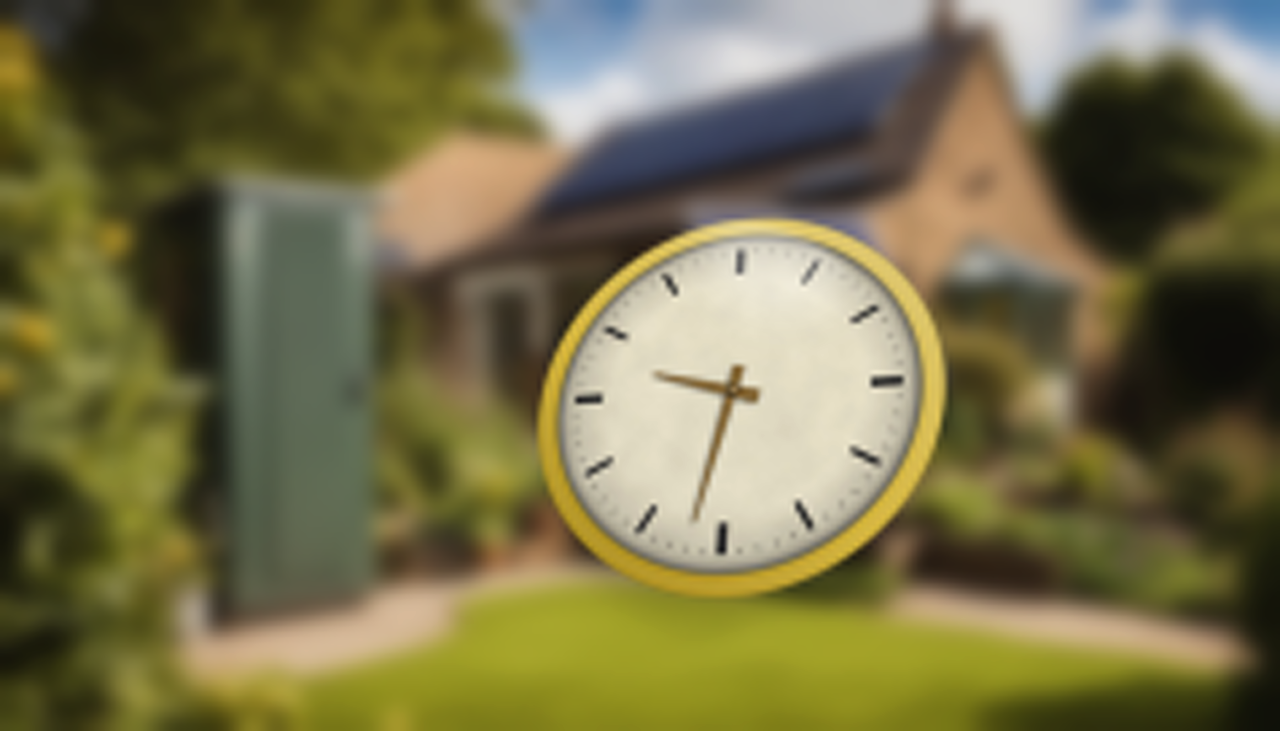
{"hour": 9, "minute": 32}
